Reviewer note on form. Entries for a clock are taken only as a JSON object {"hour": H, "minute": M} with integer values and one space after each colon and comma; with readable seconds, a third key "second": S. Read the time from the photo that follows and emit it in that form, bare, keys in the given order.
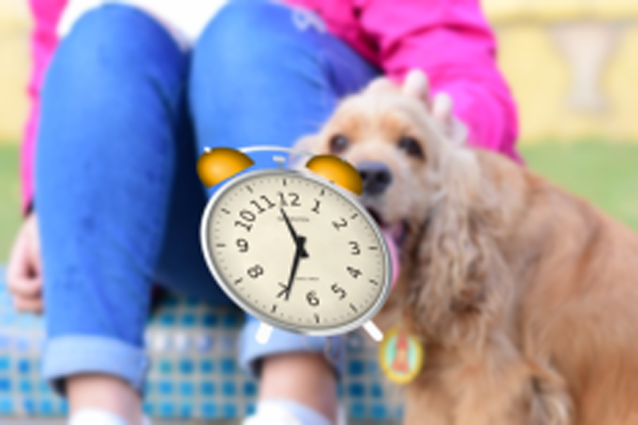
{"hour": 11, "minute": 34}
